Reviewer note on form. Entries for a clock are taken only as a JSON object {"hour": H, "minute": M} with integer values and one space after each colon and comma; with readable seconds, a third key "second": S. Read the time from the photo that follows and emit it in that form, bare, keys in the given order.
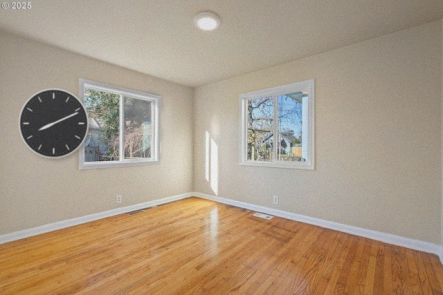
{"hour": 8, "minute": 11}
